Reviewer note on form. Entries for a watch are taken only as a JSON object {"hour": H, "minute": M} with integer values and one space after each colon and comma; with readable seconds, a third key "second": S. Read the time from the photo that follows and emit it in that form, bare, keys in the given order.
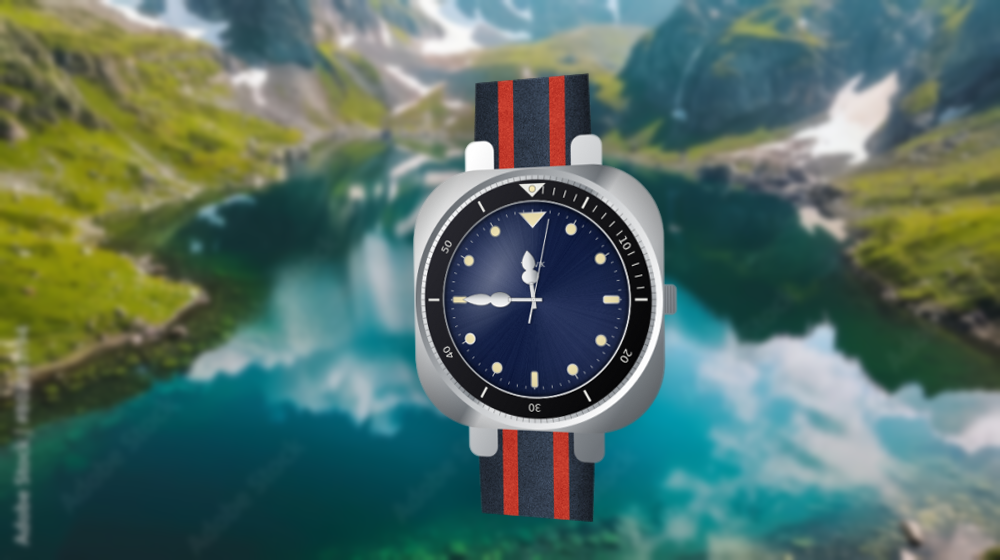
{"hour": 11, "minute": 45, "second": 2}
